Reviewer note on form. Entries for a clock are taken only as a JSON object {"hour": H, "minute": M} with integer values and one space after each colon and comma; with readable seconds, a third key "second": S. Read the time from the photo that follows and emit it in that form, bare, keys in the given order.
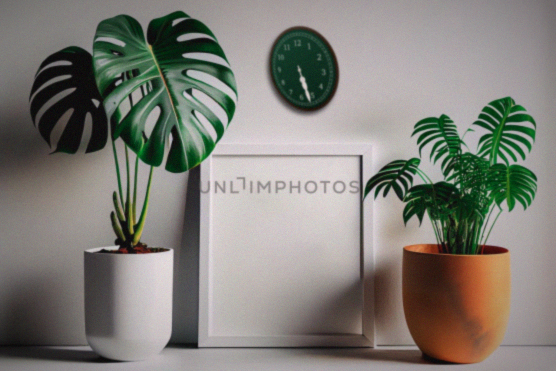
{"hour": 5, "minute": 27}
